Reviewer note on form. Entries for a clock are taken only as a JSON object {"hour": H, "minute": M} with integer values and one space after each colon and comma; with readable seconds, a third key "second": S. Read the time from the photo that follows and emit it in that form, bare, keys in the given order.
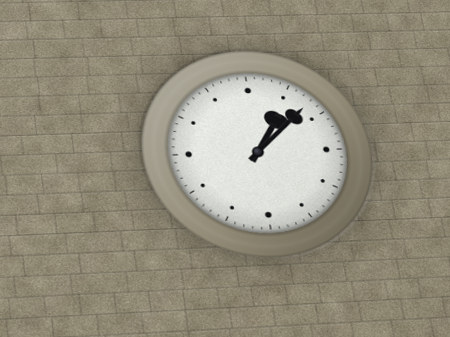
{"hour": 1, "minute": 8}
